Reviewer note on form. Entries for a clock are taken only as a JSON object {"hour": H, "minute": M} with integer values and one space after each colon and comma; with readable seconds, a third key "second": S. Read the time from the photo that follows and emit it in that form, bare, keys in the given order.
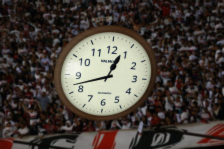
{"hour": 12, "minute": 42}
